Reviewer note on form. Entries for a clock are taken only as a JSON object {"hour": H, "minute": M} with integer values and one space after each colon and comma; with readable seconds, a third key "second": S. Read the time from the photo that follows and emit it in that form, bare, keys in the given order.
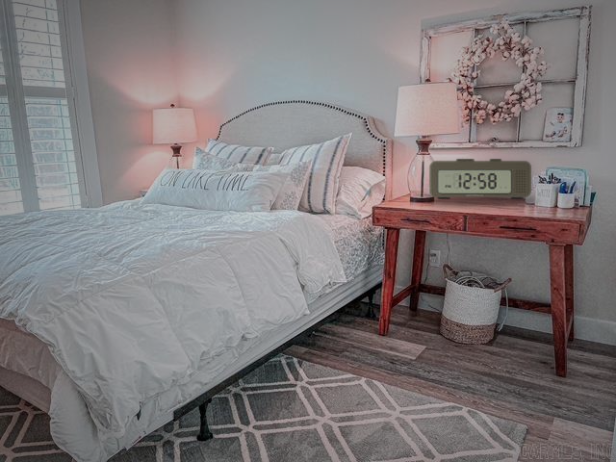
{"hour": 12, "minute": 58}
